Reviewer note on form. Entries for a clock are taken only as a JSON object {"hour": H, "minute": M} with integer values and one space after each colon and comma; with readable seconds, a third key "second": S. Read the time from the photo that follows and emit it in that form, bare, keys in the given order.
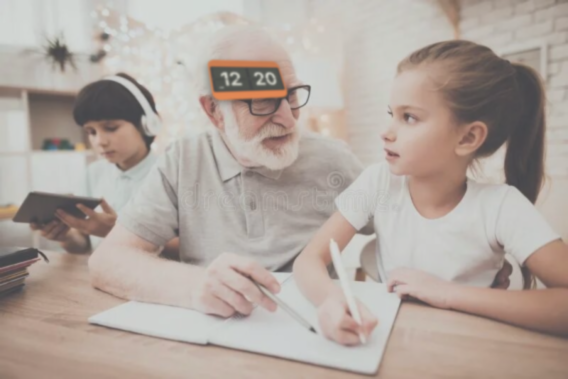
{"hour": 12, "minute": 20}
